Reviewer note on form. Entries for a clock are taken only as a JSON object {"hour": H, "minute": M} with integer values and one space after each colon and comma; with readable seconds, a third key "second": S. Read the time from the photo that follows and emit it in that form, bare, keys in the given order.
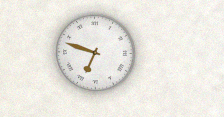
{"hour": 6, "minute": 48}
